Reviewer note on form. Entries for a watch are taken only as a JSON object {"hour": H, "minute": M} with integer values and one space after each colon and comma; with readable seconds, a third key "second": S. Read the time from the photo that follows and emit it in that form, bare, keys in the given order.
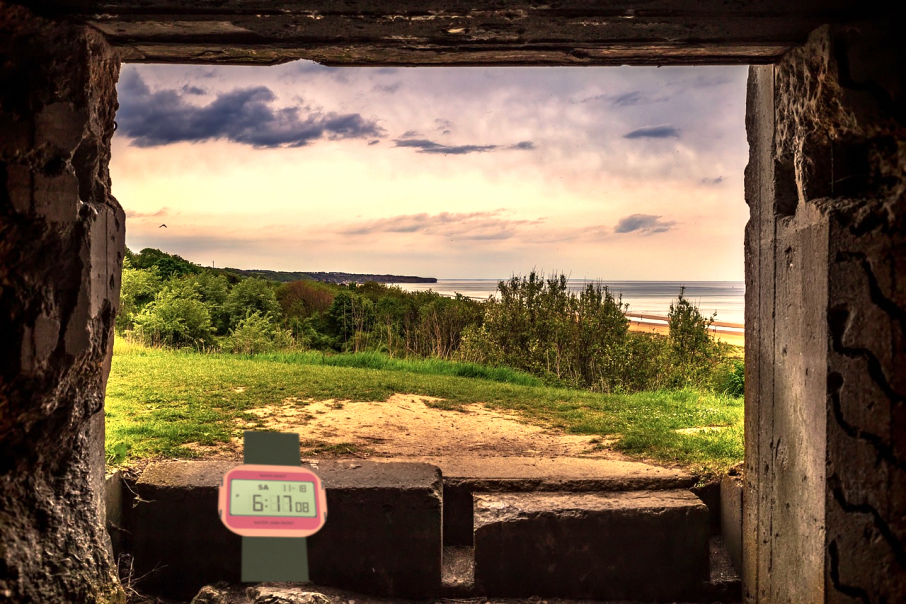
{"hour": 6, "minute": 17, "second": 8}
